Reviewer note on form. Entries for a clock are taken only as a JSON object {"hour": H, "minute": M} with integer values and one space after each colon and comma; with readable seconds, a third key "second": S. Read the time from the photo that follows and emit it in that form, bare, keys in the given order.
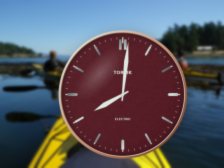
{"hour": 8, "minute": 1}
